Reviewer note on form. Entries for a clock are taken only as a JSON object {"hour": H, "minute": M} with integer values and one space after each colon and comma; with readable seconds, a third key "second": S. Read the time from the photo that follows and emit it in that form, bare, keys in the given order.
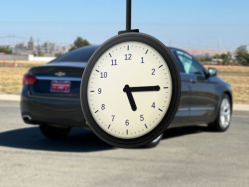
{"hour": 5, "minute": 15}
